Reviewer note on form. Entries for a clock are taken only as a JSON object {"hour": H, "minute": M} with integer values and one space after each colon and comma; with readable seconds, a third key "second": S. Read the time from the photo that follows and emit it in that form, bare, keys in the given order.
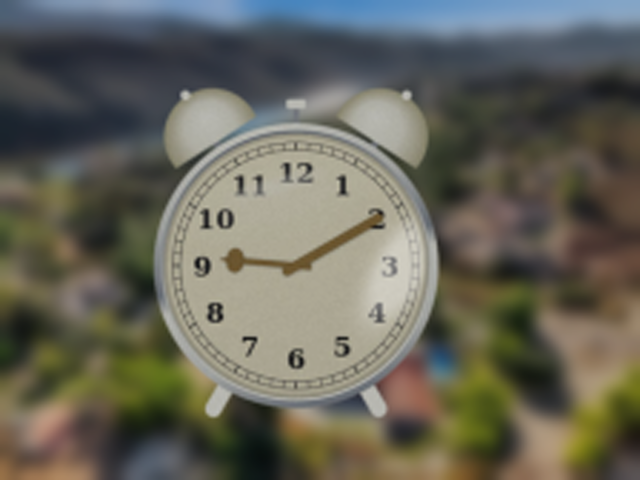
{"hour": 9, "minute": 10}
